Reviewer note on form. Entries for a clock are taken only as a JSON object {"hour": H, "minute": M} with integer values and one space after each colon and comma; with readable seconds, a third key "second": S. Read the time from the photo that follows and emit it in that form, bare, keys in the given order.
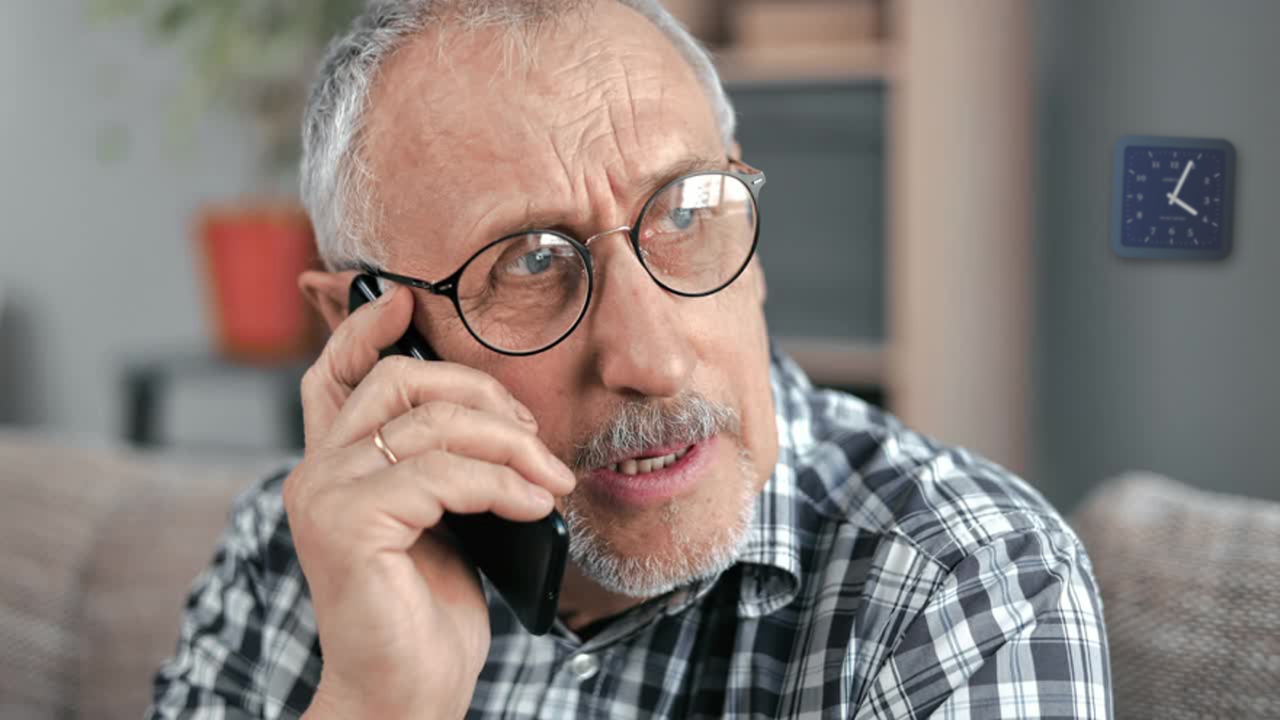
{"hour": 4, "minute": 4}
